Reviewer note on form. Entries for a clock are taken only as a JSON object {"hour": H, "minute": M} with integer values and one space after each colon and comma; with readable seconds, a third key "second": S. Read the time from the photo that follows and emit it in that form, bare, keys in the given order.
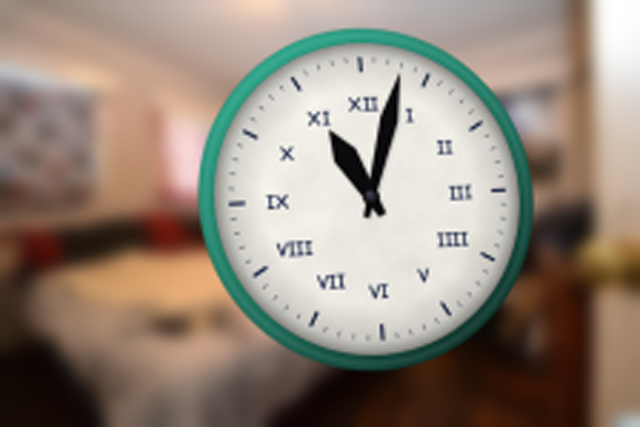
{"hour": 11, "minute": 3}
